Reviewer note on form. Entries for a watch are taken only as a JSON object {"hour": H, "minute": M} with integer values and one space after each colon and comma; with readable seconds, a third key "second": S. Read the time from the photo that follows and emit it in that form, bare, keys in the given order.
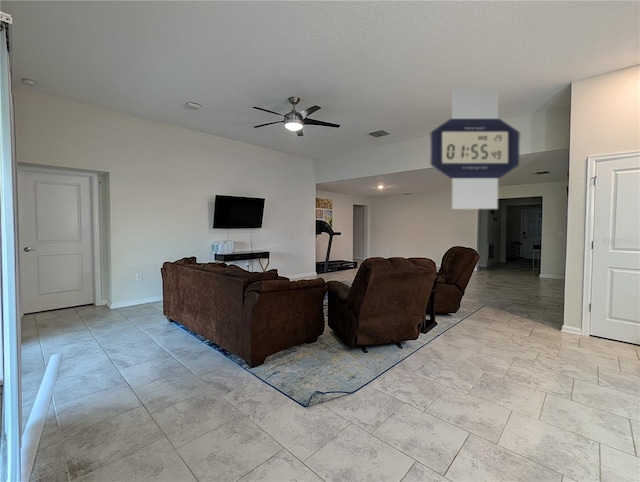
{"hour": 1, "minute": 55}
